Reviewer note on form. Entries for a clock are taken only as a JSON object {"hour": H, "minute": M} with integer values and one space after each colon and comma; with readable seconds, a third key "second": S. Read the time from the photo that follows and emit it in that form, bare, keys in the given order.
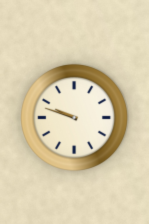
{"hour": 9, "minute": 48}
